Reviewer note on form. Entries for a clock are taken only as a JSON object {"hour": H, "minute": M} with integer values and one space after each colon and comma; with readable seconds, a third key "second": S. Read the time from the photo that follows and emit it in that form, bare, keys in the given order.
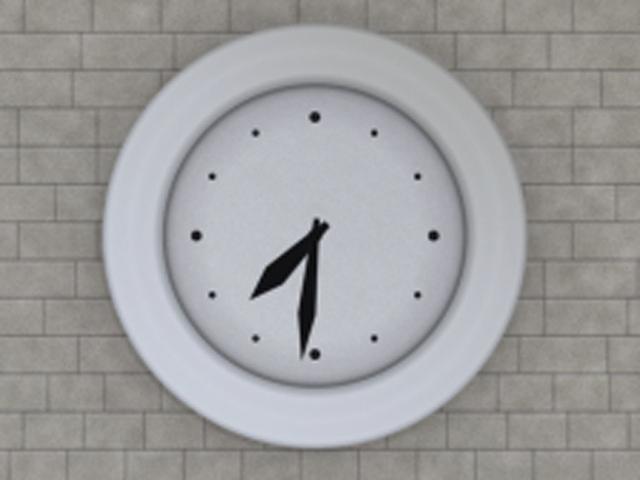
{"hour": 7, "minute": 31}
